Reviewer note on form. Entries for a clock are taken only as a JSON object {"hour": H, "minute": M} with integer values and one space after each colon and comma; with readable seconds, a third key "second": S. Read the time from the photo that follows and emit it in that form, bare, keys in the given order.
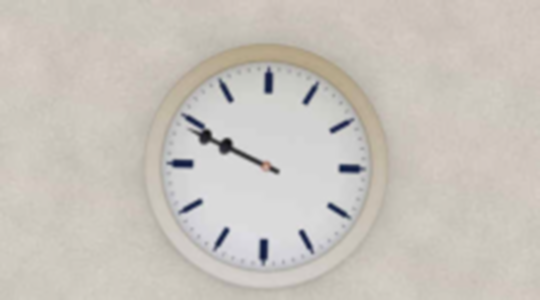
{"hour": 9, "minute": 49}
